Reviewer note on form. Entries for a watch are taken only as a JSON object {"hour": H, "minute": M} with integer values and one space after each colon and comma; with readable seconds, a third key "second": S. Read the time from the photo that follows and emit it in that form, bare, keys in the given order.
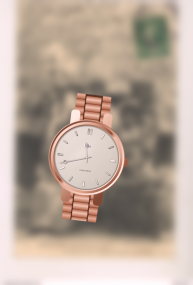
{"hour": 11, "minute": 42}
